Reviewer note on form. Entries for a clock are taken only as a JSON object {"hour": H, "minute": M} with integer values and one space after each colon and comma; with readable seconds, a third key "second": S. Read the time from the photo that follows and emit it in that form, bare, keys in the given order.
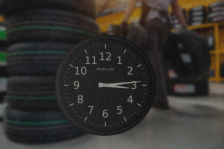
{"hour": 3, "minute": 14}
